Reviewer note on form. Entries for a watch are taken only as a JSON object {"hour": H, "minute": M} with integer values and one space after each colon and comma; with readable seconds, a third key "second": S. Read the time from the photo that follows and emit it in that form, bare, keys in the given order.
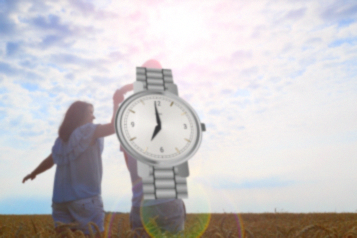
{"hour": 6, "minute": 59}
